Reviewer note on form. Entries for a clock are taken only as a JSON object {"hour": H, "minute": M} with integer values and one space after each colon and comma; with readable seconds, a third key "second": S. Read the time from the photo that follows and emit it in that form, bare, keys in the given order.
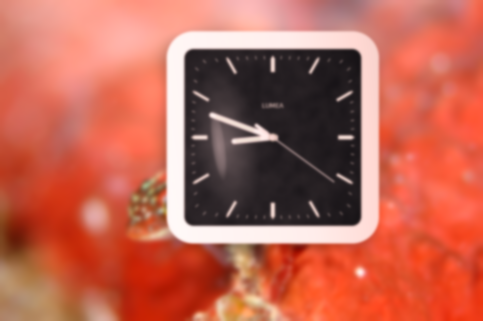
{"hour": 8, "minute": 48, "second": 21}
